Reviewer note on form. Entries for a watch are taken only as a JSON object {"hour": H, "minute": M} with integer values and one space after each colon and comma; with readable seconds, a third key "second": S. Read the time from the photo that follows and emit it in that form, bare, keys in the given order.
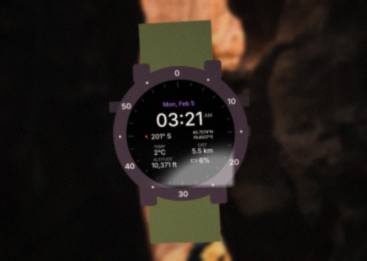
{"hour": 3, "minute": 21}
